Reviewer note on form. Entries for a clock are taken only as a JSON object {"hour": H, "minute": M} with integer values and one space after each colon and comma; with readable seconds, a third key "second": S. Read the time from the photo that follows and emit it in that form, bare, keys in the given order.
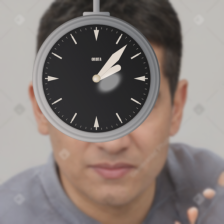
{"hour": 2, "minute": 7}
